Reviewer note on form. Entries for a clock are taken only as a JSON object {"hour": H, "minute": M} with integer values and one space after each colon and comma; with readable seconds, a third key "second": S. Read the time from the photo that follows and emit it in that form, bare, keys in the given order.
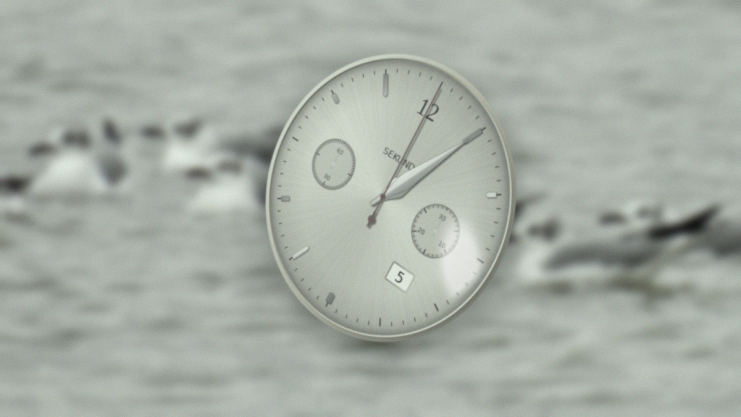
{"hour": 1, "minute": 5}
